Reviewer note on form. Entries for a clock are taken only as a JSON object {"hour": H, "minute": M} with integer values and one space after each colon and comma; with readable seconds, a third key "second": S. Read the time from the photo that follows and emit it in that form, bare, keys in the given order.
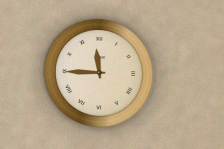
{"hour": 11, "minute": 45}
